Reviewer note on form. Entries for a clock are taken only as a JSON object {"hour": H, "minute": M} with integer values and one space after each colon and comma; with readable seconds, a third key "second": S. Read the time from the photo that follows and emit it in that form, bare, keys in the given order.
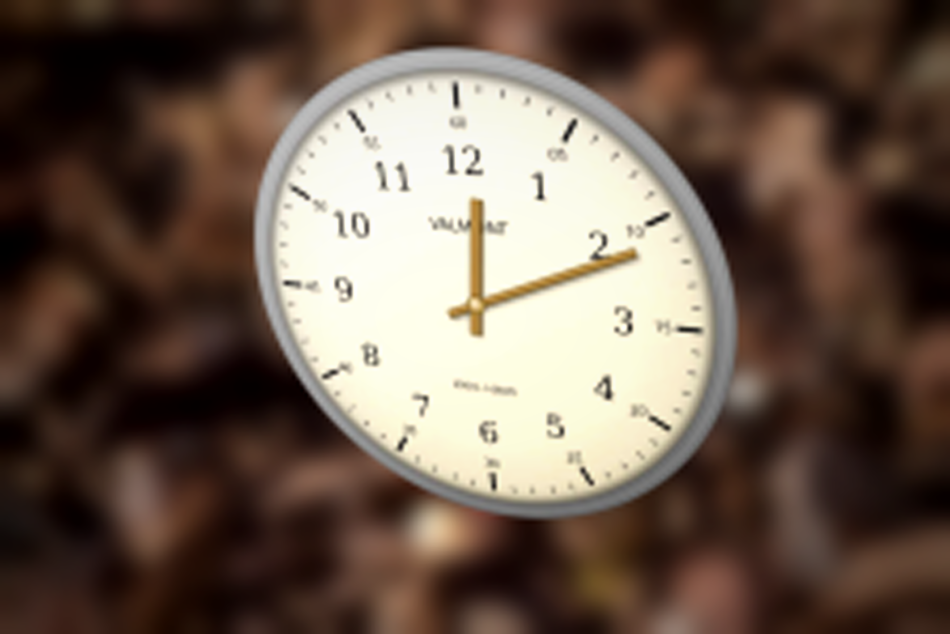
{"hour": 12, "minute": 11}
